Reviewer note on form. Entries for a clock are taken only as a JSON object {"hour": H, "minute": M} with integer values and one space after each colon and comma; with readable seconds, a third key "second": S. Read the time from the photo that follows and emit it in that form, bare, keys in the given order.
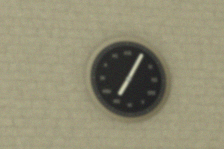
{"hour": 7, "minute": 5}
